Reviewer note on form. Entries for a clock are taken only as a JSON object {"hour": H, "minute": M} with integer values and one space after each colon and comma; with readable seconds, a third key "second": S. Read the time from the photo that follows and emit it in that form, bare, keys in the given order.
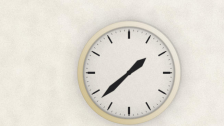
{"hour": 1, "minute": 38}
